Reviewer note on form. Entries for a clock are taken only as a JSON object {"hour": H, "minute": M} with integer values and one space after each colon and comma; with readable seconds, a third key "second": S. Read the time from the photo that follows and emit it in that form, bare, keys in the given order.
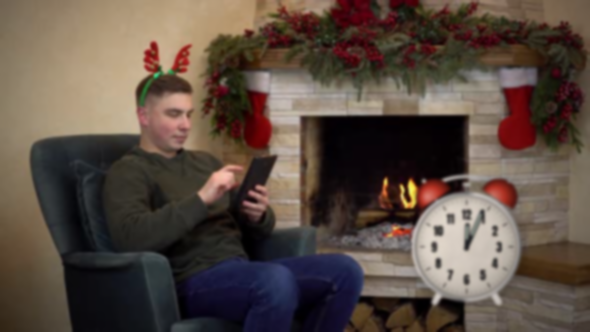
{"hour": 12, "minute": 4}
